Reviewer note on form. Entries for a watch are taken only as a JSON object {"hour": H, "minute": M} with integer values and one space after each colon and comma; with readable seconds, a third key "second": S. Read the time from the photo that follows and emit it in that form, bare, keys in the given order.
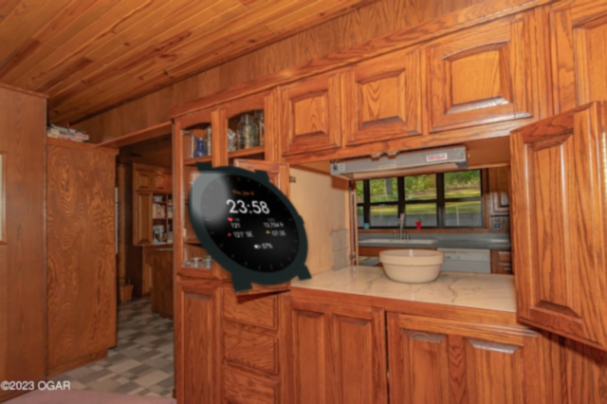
{"hour": 23, "minute": 58}
